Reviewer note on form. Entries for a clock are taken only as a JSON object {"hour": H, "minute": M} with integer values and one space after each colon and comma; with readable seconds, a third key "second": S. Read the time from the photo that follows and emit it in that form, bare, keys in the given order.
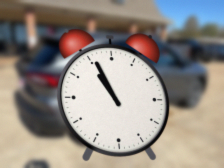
{"hour": 10, "minute": 56}
